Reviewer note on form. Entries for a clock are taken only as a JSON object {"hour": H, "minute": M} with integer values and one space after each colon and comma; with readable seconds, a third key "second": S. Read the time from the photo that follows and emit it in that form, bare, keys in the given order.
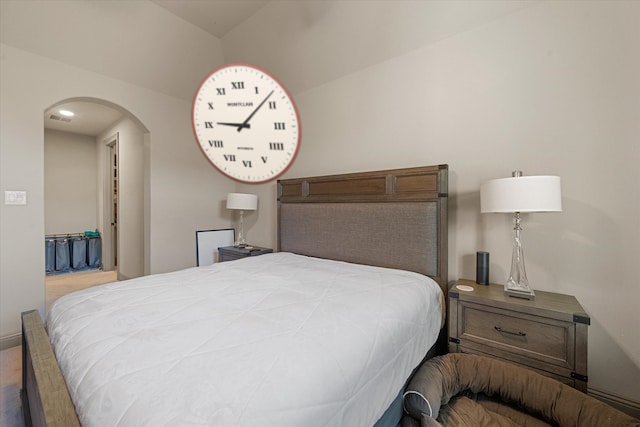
{"hour": 9, "minute": 8}
